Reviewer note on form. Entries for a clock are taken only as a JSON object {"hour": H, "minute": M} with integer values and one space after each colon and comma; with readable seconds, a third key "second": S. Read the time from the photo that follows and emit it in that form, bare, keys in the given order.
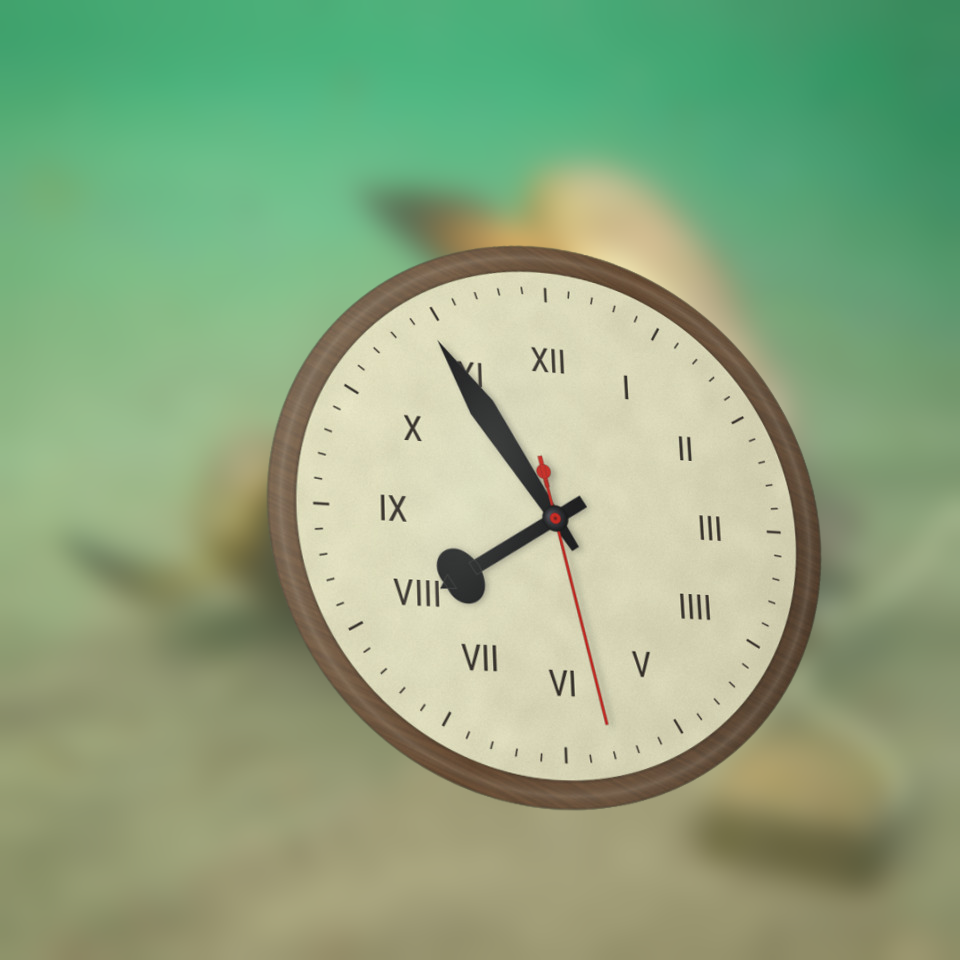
{"hour": 7, "minute": 54, "second": 28}
